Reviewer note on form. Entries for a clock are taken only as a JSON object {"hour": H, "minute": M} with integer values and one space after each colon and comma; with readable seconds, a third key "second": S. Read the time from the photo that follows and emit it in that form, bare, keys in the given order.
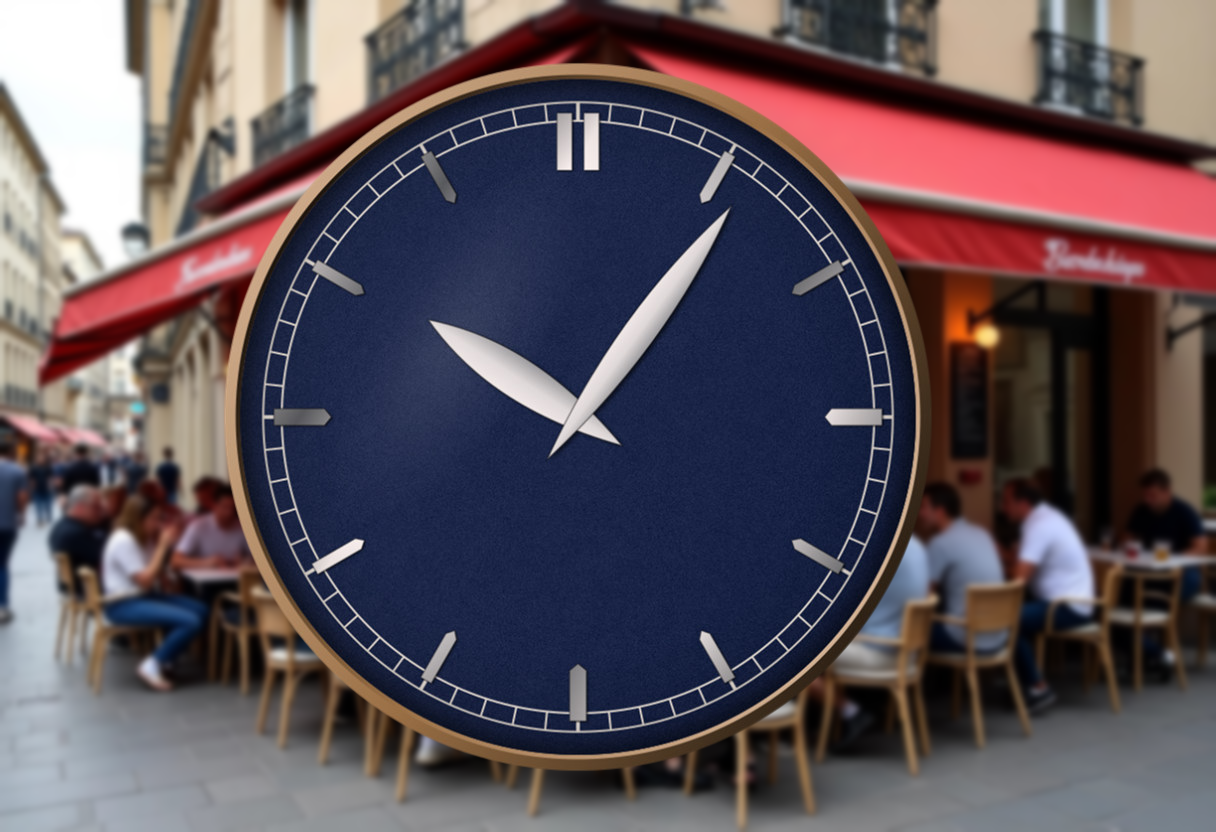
{"hour": 10, "minute": 6}
